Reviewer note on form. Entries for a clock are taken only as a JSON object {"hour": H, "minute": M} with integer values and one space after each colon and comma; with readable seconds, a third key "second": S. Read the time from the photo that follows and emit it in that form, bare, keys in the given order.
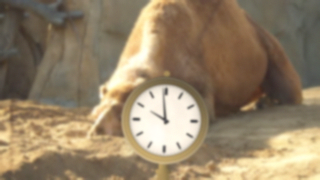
{"hour": 9, "minute": 59}
